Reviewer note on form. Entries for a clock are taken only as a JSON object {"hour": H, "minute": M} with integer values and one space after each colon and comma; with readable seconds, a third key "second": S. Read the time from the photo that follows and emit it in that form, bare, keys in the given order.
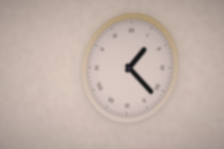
{"hour": 1, "minute": 22}
